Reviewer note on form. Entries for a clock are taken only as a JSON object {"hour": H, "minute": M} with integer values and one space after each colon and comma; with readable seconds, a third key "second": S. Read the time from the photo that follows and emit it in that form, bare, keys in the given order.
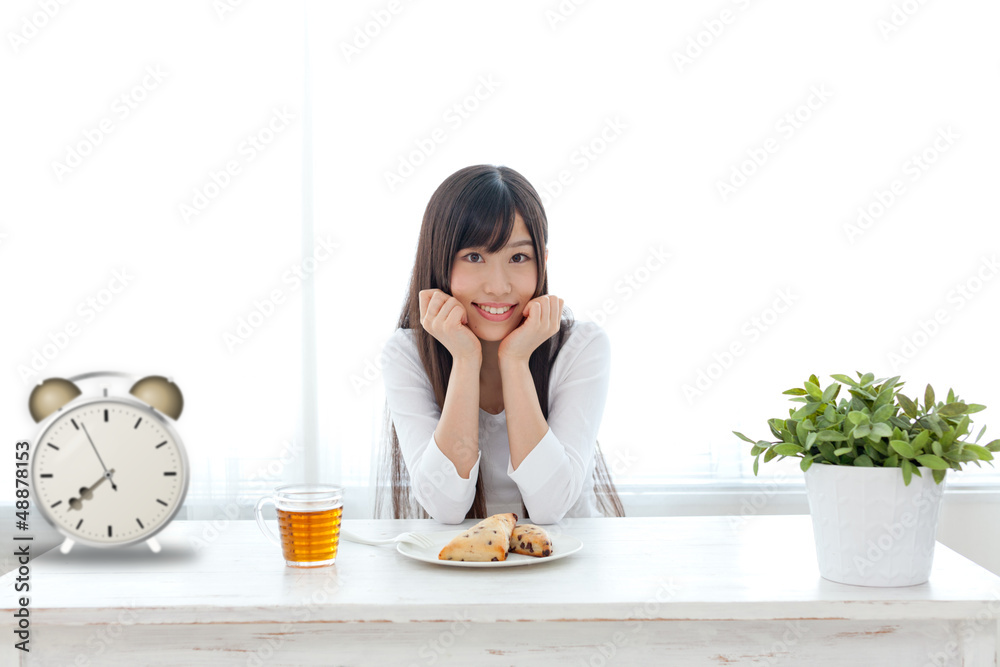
{"hour": 7, "minute": 37, "second": 56}
